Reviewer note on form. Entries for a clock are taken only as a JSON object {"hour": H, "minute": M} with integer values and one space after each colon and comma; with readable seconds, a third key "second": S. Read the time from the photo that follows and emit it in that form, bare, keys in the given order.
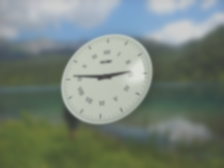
{"hour": 2, "minute": 46}
